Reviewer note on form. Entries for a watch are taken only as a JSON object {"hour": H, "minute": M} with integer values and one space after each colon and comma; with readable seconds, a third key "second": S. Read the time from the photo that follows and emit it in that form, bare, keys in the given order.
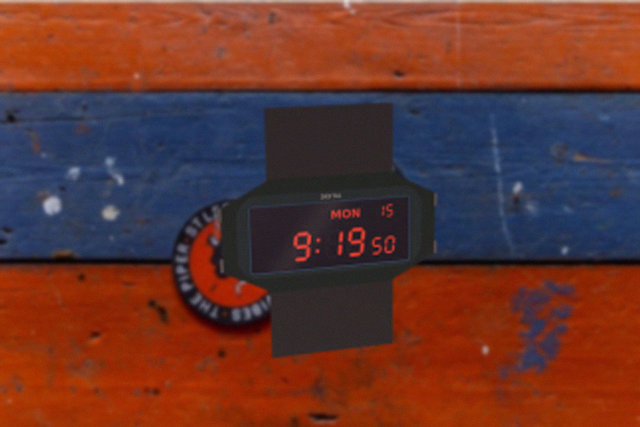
{"hour": 9, "minute": 19, "second": 50}
